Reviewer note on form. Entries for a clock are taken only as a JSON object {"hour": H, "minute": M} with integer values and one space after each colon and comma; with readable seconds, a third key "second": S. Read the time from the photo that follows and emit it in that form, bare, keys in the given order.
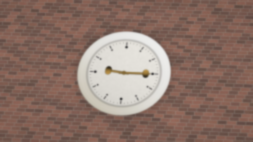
{"hour": 9, "minute": 15}
